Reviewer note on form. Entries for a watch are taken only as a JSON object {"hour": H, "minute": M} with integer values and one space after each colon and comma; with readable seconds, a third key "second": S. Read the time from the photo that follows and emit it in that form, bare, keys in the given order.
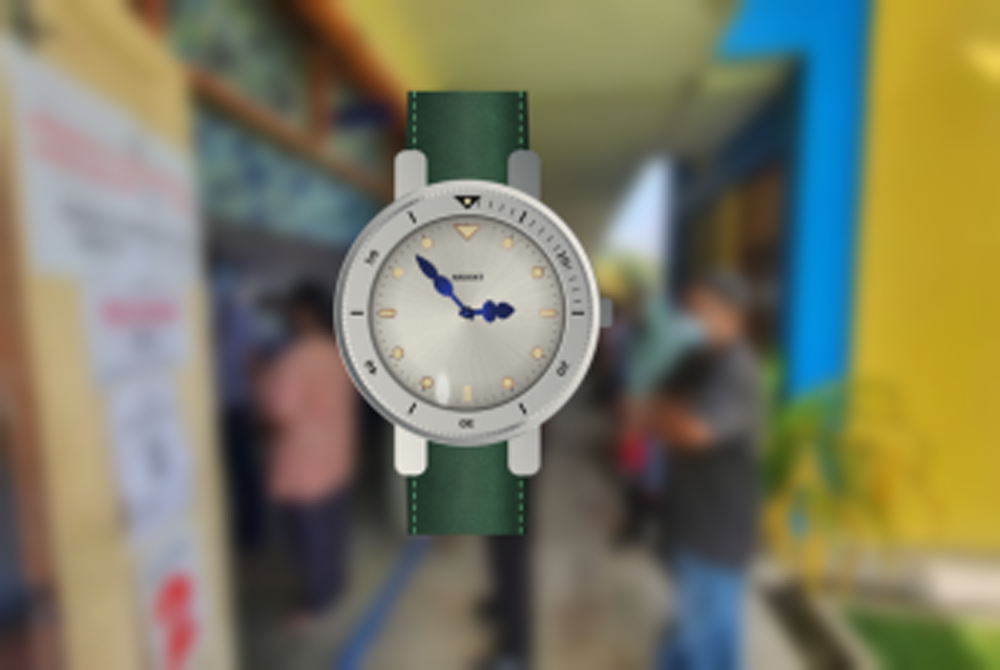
{"hour": 2, "minute": 53}
